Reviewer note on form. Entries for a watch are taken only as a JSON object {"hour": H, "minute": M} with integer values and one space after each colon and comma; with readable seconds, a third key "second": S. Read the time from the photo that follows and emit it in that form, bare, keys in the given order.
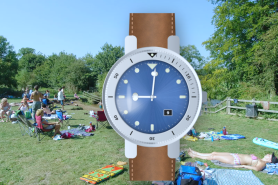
{"hour": 9, "minute": 1}
